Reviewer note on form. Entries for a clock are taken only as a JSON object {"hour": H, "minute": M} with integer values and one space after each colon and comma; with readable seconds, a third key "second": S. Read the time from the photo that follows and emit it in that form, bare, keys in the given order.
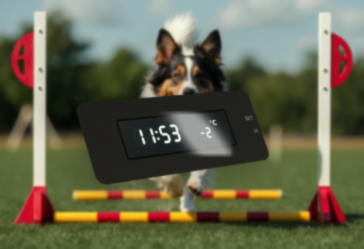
{"hour": 11, "minute": 53}
